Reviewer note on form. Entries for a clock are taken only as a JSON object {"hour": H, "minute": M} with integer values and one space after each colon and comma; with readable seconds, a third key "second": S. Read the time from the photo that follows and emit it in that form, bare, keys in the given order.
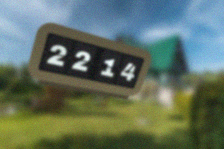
{"hour": 22, "minute": 14}
